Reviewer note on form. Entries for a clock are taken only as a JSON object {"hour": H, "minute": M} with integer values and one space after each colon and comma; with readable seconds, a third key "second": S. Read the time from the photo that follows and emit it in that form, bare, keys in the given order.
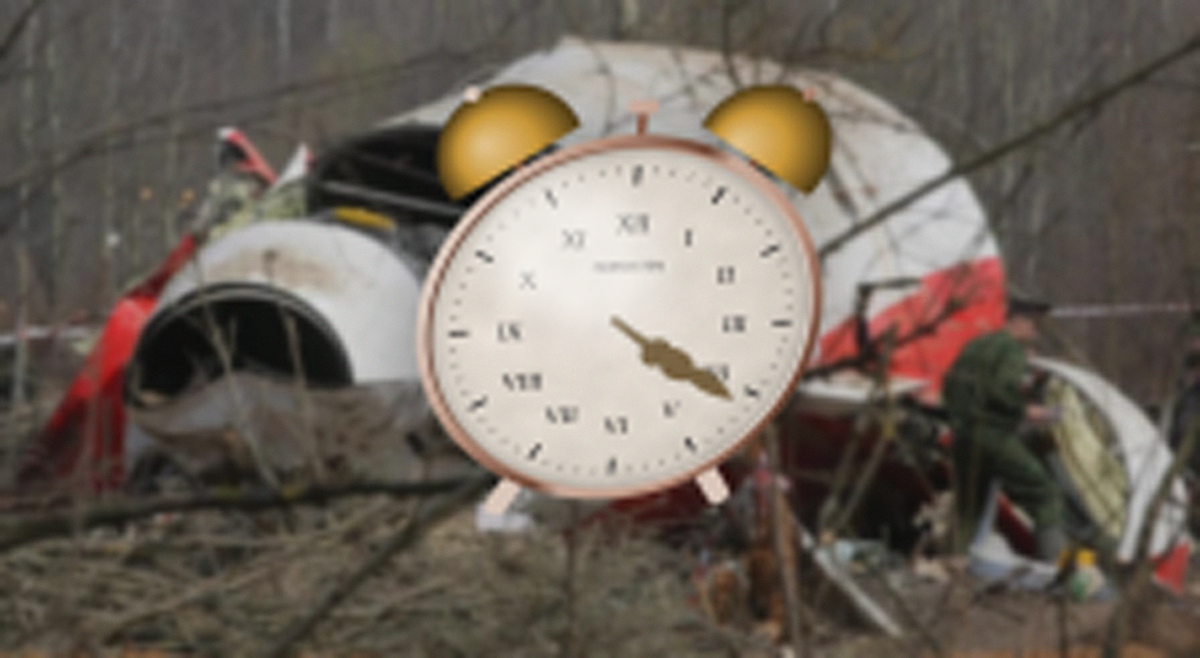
{"hour": 4, "minute": 21}
